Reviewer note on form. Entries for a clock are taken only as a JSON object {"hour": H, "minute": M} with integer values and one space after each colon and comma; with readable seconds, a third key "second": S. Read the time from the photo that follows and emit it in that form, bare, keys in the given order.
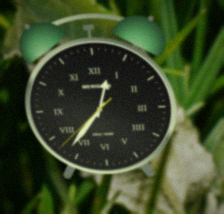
{"hour": 12, "minute": 36, "second": 38}
